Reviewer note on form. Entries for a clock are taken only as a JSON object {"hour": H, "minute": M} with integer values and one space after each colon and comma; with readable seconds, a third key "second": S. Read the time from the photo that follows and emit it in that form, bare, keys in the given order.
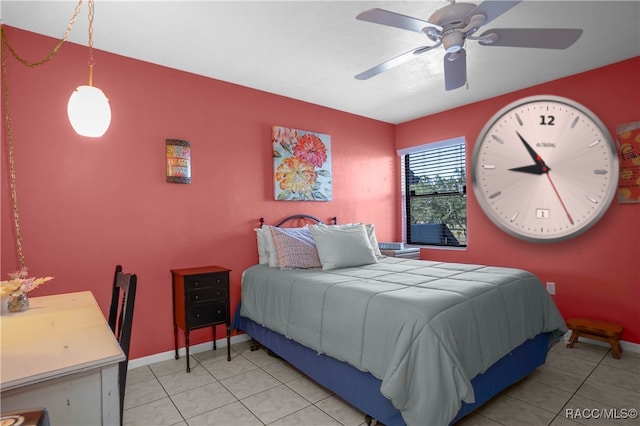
{"hour": 8, "minute": 53, "second": 25}
